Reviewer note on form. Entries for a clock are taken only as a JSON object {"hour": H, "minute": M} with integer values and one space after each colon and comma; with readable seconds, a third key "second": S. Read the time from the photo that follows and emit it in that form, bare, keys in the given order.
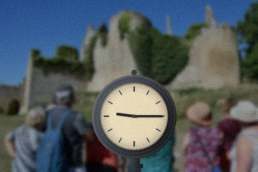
{"hour": 9, "minute": 15}
